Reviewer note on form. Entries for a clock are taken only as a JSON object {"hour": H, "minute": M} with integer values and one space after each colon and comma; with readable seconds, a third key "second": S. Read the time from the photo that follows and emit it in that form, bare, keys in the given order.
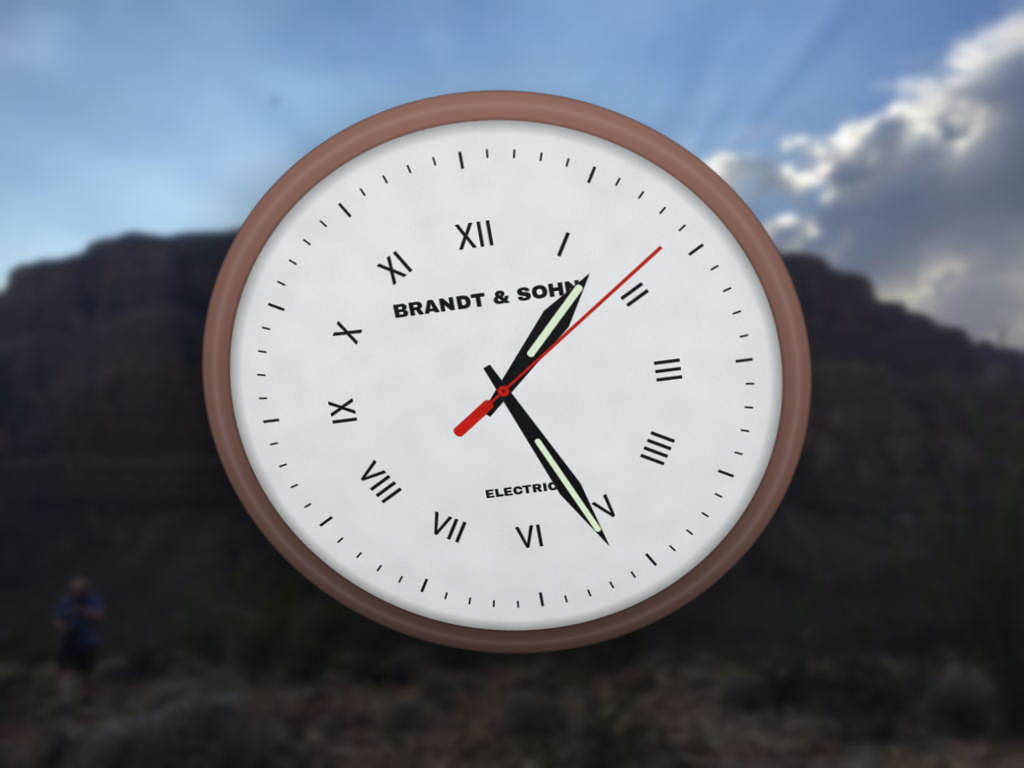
{"hour": 1, "minute": 26, "second": 9}
